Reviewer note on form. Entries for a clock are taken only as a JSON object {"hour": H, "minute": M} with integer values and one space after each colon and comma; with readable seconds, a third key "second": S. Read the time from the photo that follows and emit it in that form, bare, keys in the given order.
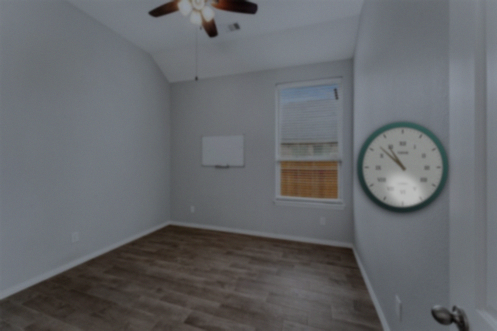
{"hour": 10, "minute": 52}
